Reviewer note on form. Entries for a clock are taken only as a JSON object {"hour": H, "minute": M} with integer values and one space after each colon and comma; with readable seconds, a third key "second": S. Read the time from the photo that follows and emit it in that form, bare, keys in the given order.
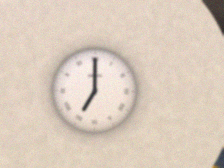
{"hour": 7, "minute": 0}
